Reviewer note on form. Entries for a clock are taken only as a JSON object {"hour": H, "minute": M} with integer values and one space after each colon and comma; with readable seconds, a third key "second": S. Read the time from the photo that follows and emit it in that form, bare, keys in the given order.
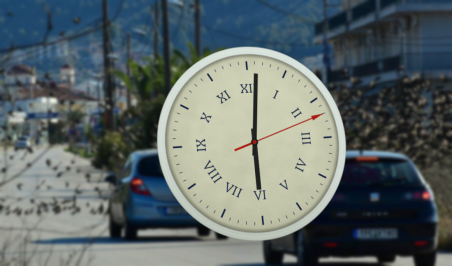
{"hour": 6, "minute": 1, "second": 12}
